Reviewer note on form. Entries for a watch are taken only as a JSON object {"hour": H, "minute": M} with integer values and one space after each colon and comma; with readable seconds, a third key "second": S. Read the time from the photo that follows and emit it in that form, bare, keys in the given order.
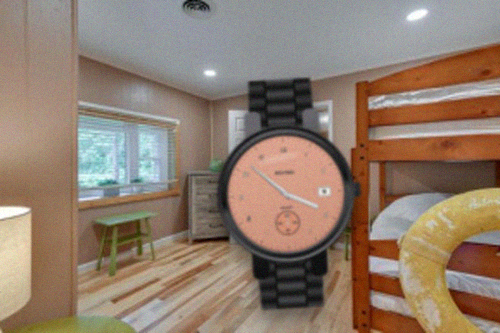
{"hour": 3, "minute": 52}
